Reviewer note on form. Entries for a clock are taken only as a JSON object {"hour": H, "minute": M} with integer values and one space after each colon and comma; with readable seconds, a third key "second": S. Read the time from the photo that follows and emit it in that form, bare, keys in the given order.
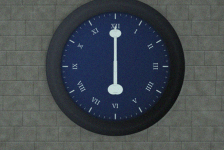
{"hour": 6, "minute": 0}
